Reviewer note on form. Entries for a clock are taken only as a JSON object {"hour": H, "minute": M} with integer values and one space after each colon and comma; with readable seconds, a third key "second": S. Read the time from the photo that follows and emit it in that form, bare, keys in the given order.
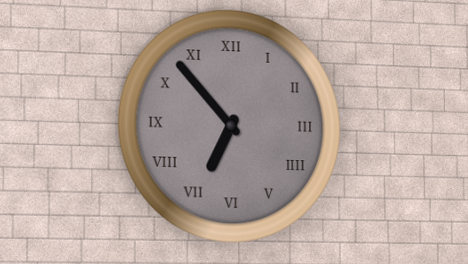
{"hour": 6, "minute": 53}
